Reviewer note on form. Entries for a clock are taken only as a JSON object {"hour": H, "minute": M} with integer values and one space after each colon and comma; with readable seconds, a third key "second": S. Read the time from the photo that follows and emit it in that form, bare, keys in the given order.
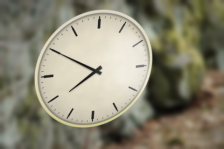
{"hour": 7, "minute": 50}
